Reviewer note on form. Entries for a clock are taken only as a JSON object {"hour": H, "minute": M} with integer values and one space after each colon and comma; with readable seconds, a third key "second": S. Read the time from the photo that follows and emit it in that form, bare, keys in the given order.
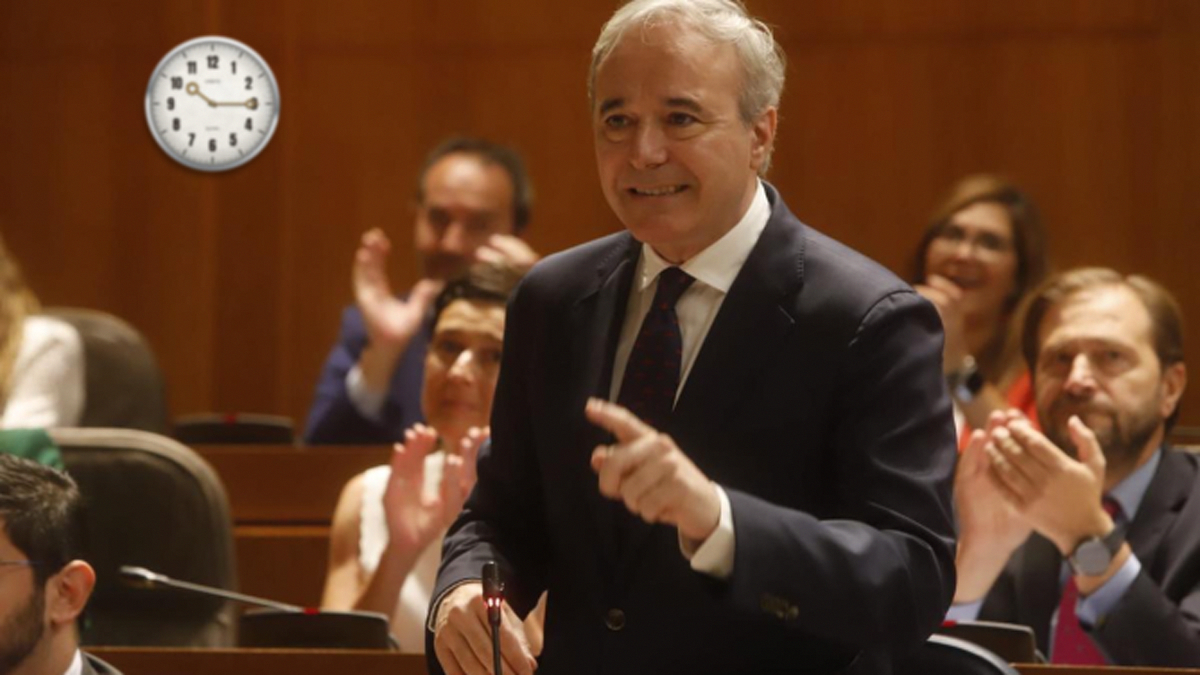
{"hour": 10, "minute": 15}
